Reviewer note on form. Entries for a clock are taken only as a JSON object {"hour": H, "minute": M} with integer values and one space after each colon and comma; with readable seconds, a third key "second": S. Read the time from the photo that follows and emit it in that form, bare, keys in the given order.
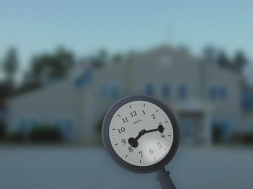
{"hour": 8, "minute": 17}
